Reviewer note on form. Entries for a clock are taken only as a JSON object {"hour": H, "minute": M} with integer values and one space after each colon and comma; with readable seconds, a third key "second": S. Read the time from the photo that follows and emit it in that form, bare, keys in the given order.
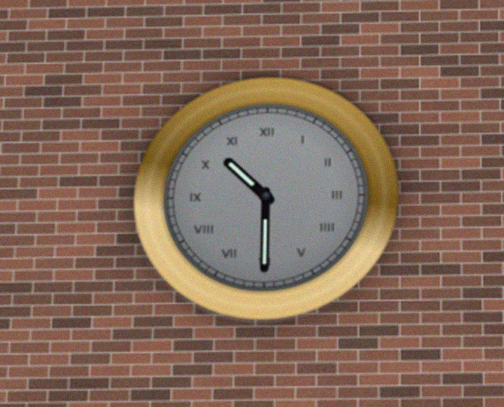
{"hour": 10, "minute": 30}
